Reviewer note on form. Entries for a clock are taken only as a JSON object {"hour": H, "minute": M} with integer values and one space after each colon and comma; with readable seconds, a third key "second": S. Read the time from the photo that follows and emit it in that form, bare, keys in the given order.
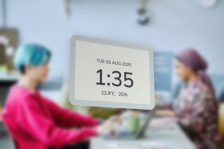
{"hour": 1, "minute": 35}
